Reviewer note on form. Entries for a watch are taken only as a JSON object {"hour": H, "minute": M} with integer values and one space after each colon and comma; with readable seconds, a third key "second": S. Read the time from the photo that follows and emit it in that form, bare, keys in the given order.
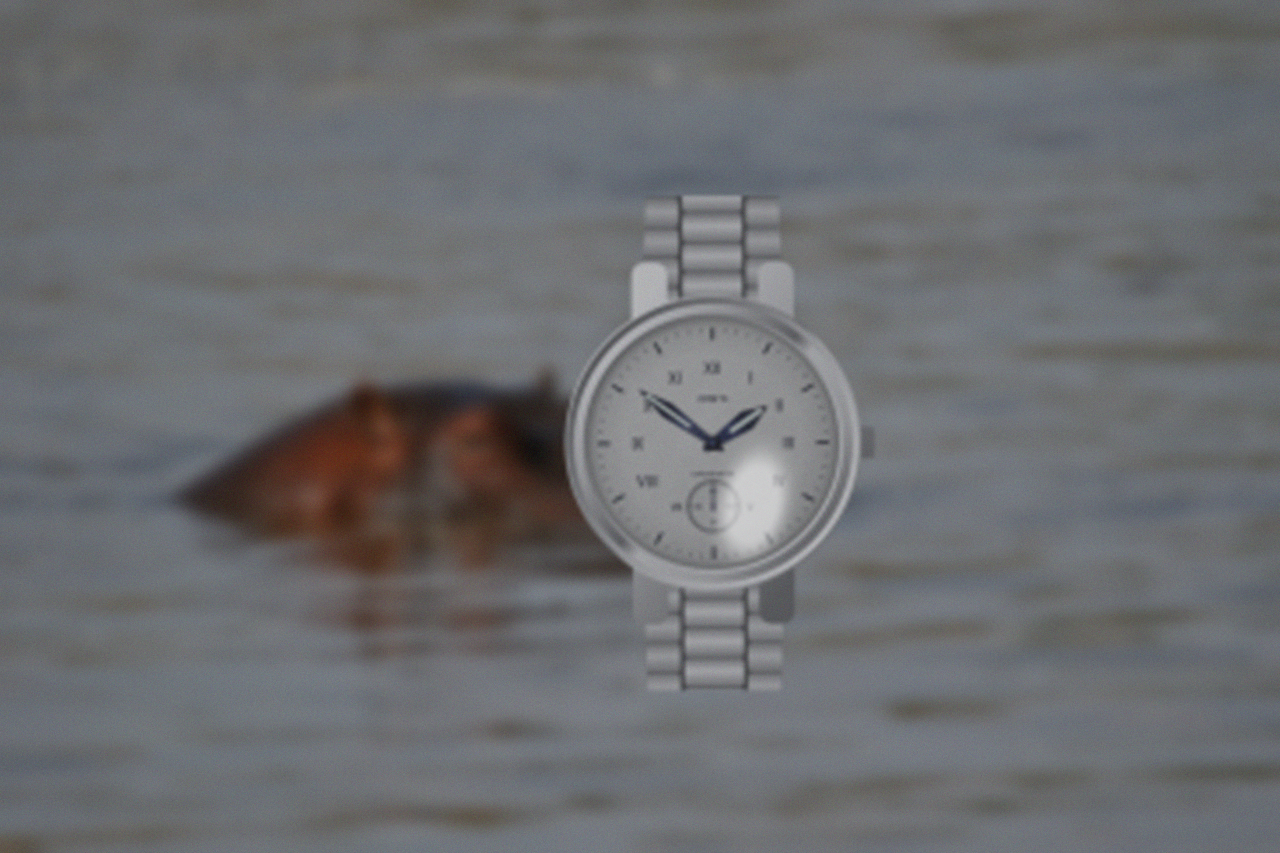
{"hour": 1, "minute": 51}
